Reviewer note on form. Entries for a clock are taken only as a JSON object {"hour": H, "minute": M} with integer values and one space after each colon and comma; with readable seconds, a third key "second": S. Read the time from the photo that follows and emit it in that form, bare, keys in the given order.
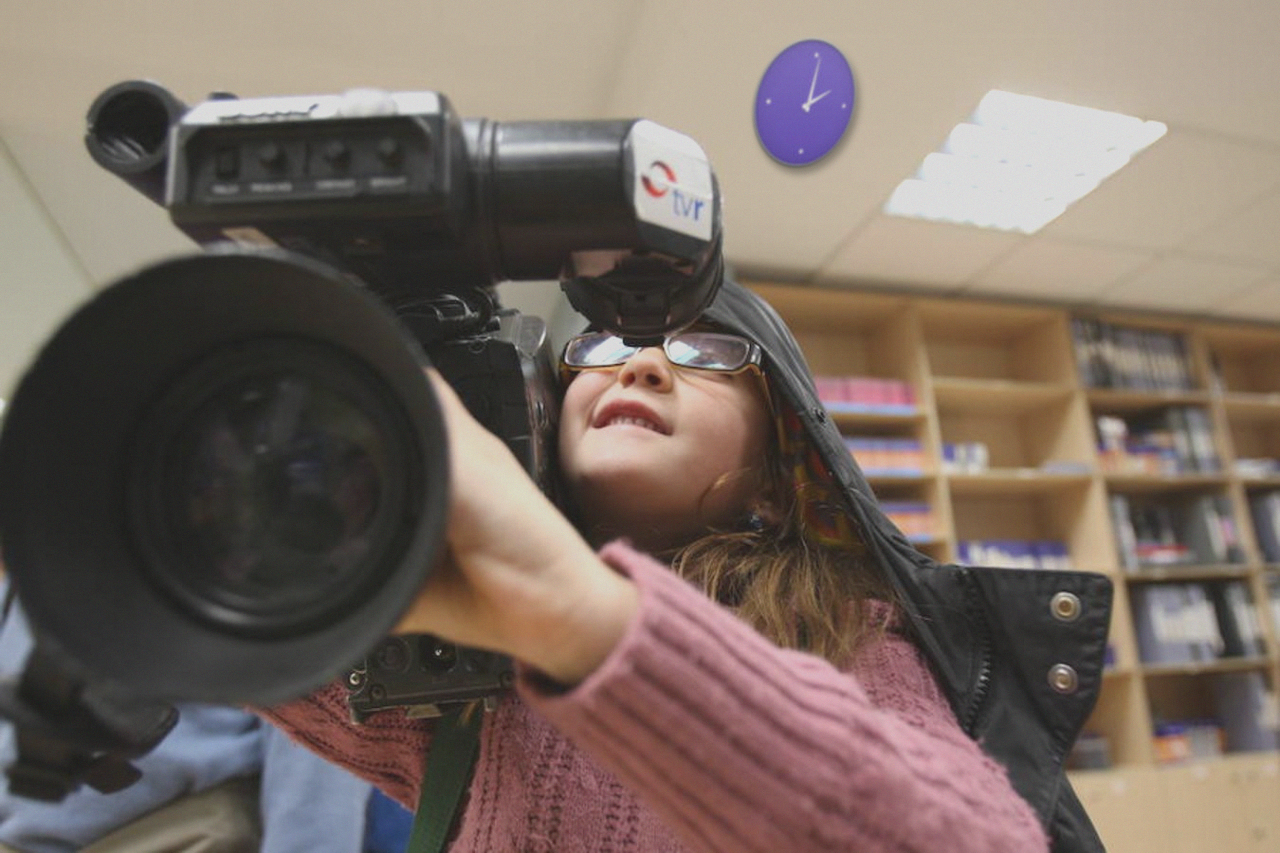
{"hour": 2, "minute": 1}
